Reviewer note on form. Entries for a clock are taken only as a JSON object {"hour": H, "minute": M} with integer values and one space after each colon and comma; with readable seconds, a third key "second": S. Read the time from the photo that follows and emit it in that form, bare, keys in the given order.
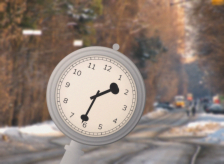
{"hour": 1, "minute": 31}
